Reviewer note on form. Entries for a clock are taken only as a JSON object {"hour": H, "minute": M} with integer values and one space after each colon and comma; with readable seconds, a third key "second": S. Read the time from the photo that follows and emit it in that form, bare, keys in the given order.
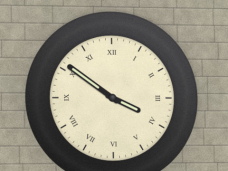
{"hour": 3, "minute": 51}
